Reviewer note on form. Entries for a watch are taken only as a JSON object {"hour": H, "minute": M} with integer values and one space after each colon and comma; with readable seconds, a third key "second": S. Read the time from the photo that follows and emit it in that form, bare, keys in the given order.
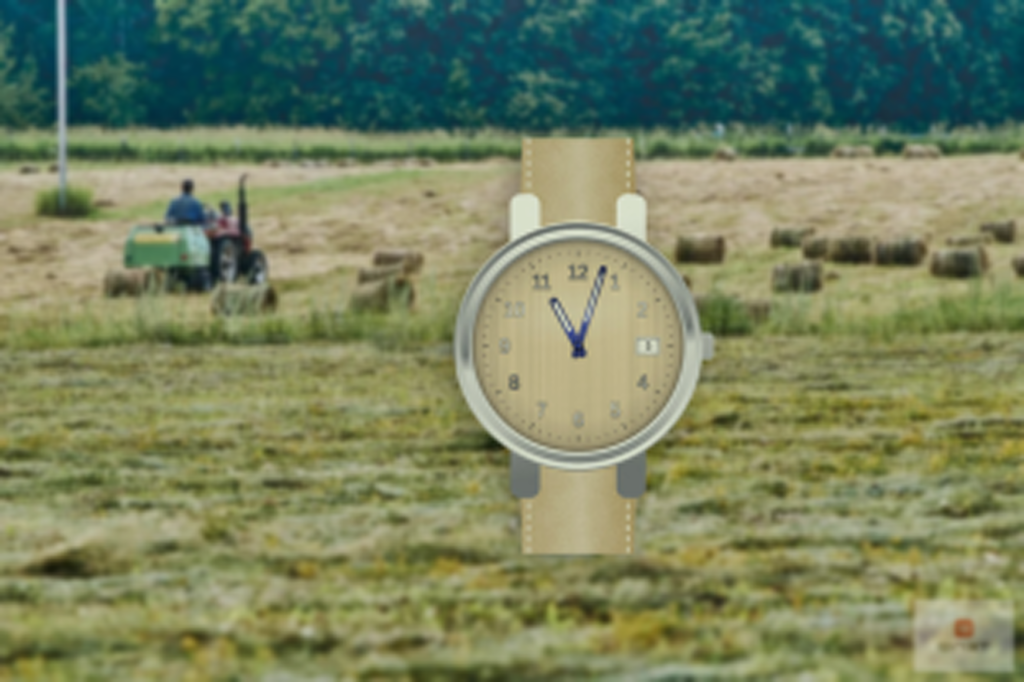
{"hour": 11, "minute": 3}
